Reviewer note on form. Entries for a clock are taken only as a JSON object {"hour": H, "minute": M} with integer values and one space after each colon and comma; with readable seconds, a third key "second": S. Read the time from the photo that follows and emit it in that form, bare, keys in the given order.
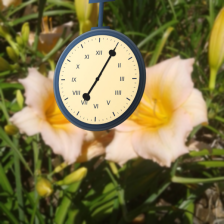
{"hour": 7, "minute": 5}
